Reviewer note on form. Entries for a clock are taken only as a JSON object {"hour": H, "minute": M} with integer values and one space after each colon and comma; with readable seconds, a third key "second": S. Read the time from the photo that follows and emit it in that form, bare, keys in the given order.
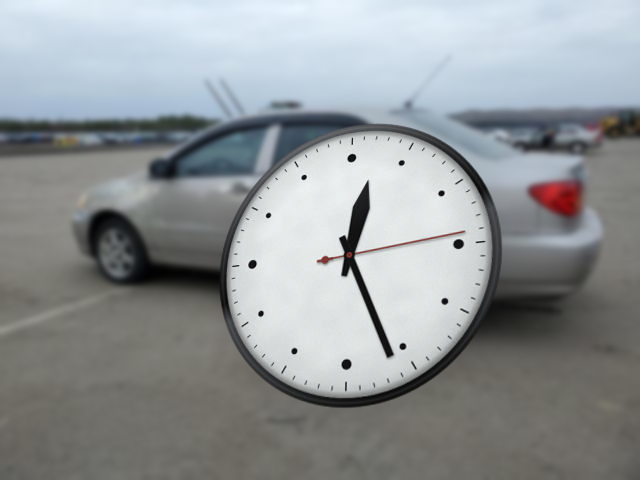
{"hour": 12, "minute": 26, "second": 14}
